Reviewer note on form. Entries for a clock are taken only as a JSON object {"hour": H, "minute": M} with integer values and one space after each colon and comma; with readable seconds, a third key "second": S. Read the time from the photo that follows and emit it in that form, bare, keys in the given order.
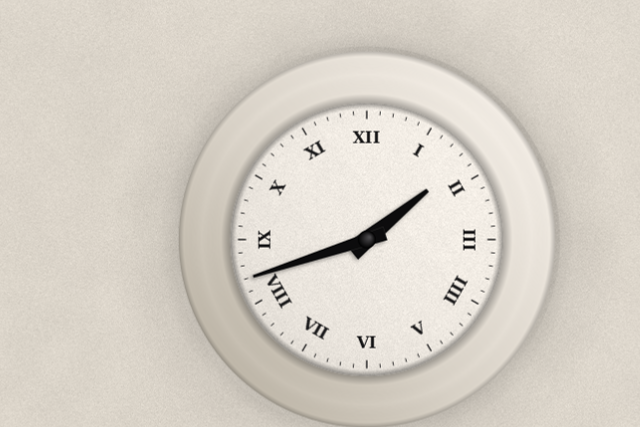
{"hour": 1, "minute": 42}
